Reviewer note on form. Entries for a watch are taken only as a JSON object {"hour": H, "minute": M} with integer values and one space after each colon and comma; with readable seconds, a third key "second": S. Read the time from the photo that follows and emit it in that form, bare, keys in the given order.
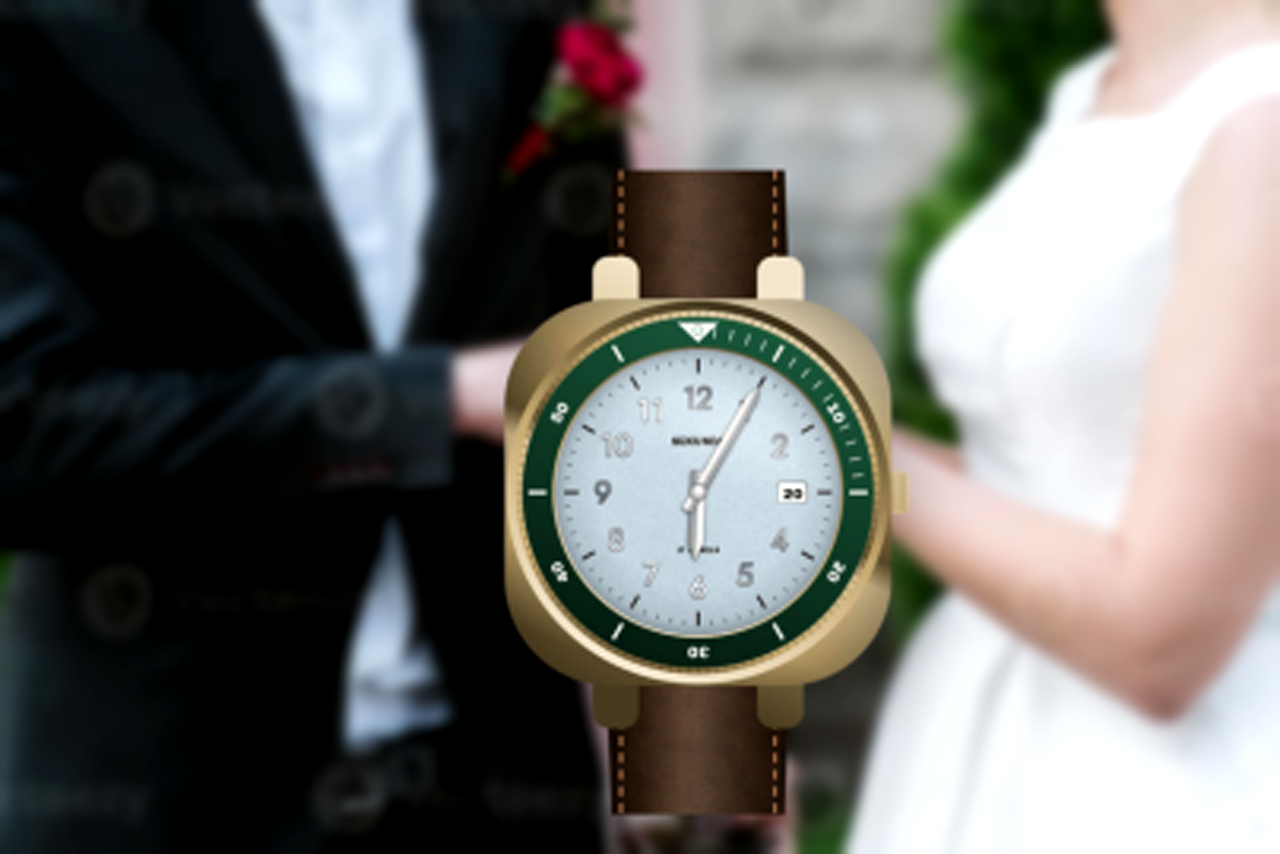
{"hour": 6, "minute": 5}
